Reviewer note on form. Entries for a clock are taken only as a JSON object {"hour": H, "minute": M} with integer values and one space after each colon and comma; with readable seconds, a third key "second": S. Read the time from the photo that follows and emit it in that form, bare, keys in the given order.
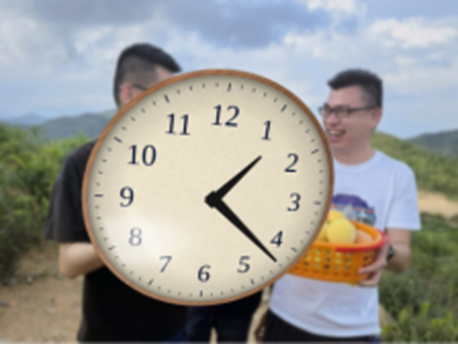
{"hour": 1, "minute": 22}
